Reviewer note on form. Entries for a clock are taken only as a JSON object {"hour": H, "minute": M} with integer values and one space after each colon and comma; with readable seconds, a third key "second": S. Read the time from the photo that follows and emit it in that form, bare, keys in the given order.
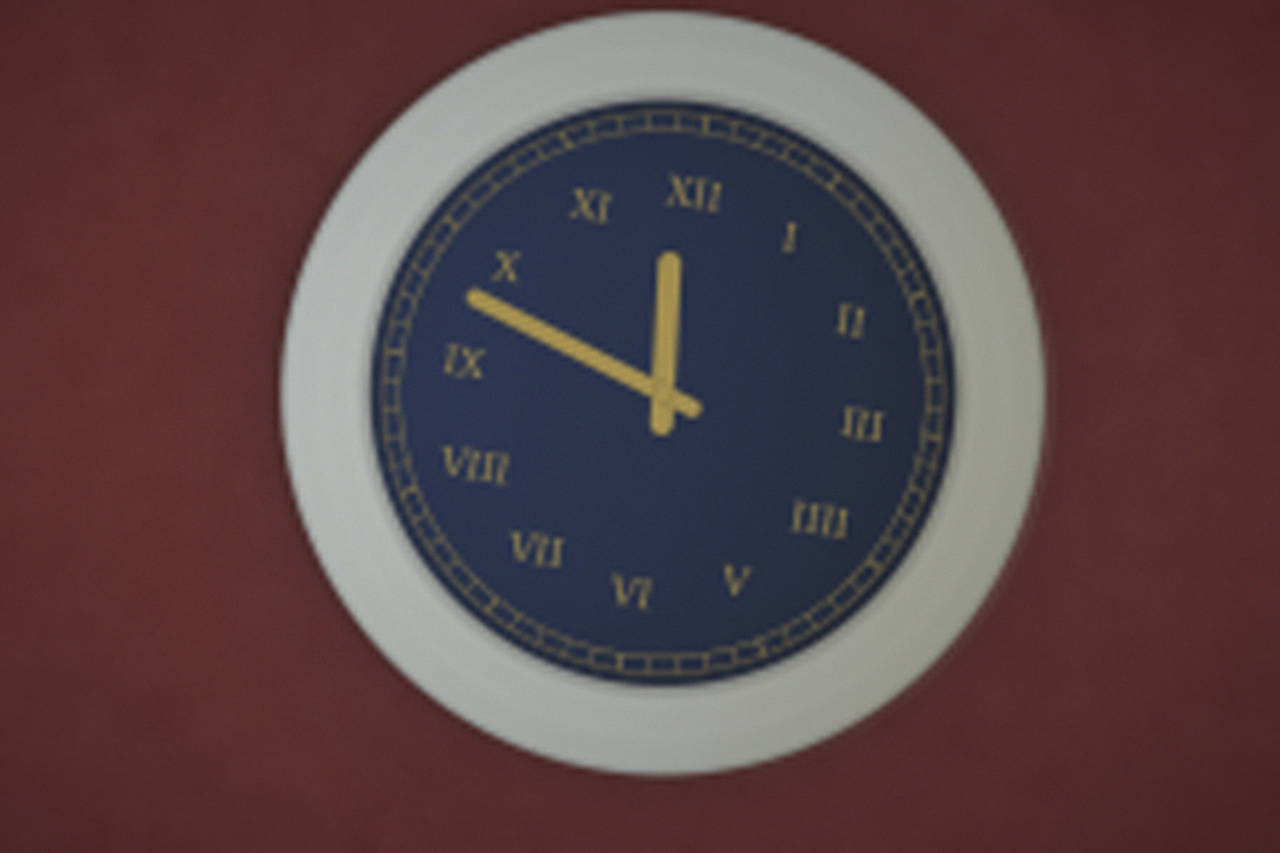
{"hour": 11, "minute": 48}
